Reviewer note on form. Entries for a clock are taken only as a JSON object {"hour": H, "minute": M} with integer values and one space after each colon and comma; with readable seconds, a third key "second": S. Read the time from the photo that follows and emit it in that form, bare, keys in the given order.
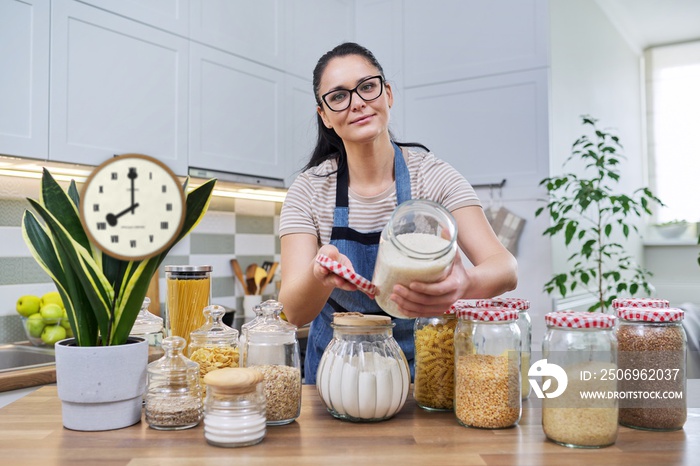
{"hour": 8, "minute": 0}
